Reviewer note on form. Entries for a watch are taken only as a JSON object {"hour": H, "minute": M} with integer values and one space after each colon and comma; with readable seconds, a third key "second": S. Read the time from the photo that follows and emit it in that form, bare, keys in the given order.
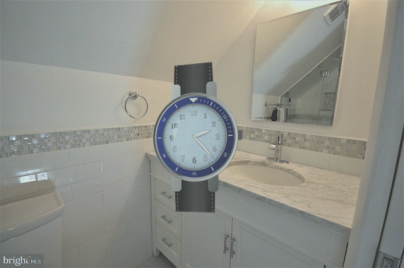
{"hour": 2, "minute": 23}
